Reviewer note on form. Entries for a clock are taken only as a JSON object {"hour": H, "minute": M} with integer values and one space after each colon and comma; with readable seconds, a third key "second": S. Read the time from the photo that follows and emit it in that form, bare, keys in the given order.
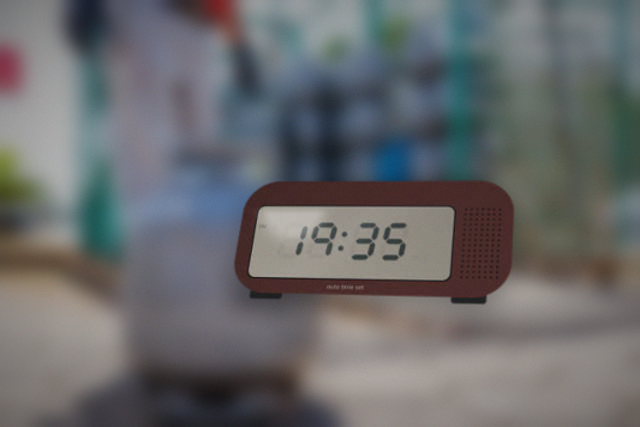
{"hour": 19, "minute": 35}
